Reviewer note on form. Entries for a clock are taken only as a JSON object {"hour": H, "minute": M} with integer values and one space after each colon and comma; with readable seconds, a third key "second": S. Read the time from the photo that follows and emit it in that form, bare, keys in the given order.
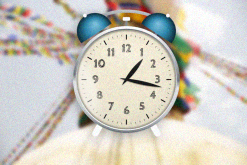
{"hour": 1, "minute": 17}
